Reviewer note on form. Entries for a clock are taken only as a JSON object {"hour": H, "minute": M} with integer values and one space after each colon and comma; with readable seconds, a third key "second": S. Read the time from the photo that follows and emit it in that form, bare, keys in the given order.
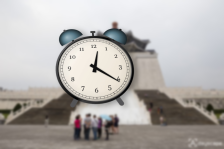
{"hour": 12, "minute": 21}
